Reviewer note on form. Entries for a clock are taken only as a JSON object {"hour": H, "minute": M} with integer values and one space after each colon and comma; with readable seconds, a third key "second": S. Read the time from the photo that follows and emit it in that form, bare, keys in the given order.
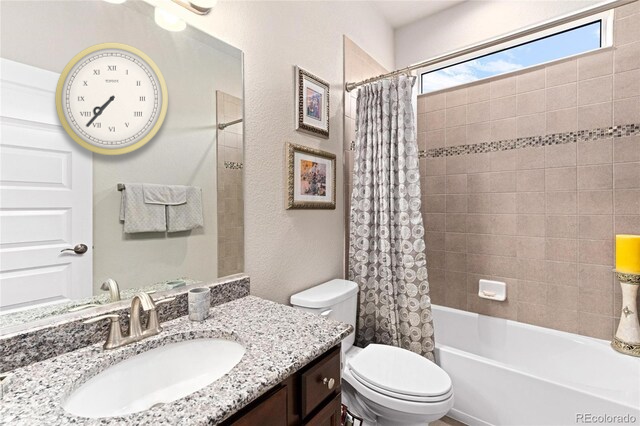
{"hour": 7, "minute": 37}
